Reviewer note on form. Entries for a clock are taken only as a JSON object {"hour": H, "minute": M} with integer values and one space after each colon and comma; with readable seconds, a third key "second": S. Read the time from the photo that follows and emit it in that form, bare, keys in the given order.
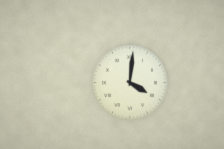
{"hour": 4, "minute": 1}
